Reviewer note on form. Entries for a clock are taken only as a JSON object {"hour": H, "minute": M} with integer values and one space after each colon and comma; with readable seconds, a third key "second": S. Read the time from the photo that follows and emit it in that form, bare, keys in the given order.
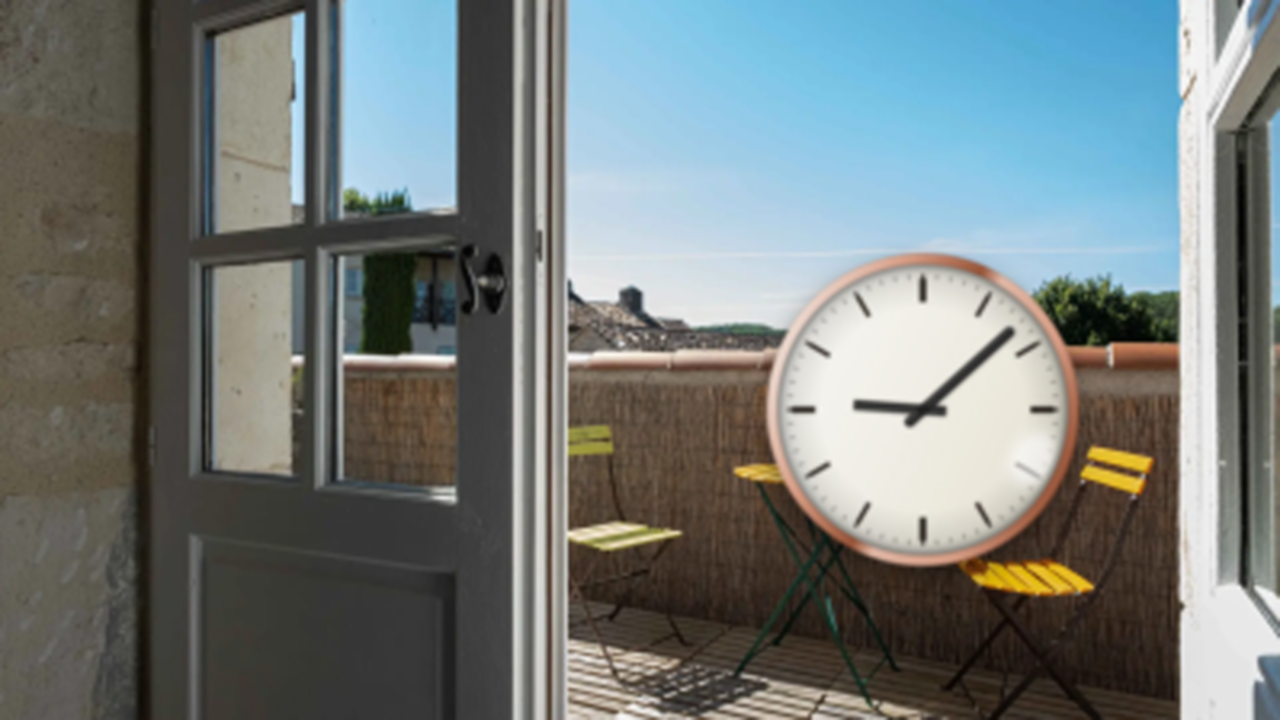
{"hour": 9, "minute": 8}
